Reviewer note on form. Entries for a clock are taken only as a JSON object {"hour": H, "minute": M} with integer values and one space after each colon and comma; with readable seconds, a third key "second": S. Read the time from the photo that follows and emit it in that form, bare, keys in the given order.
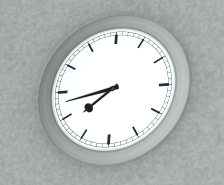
{"hour": 7, "minute": 43}
